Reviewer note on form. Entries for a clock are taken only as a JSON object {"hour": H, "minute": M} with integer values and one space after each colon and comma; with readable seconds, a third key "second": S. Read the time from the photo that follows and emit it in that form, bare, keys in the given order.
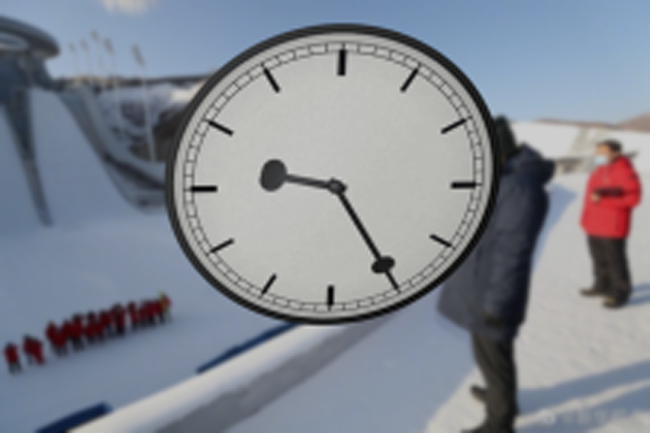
{"hour": 9, "minute": 25}
